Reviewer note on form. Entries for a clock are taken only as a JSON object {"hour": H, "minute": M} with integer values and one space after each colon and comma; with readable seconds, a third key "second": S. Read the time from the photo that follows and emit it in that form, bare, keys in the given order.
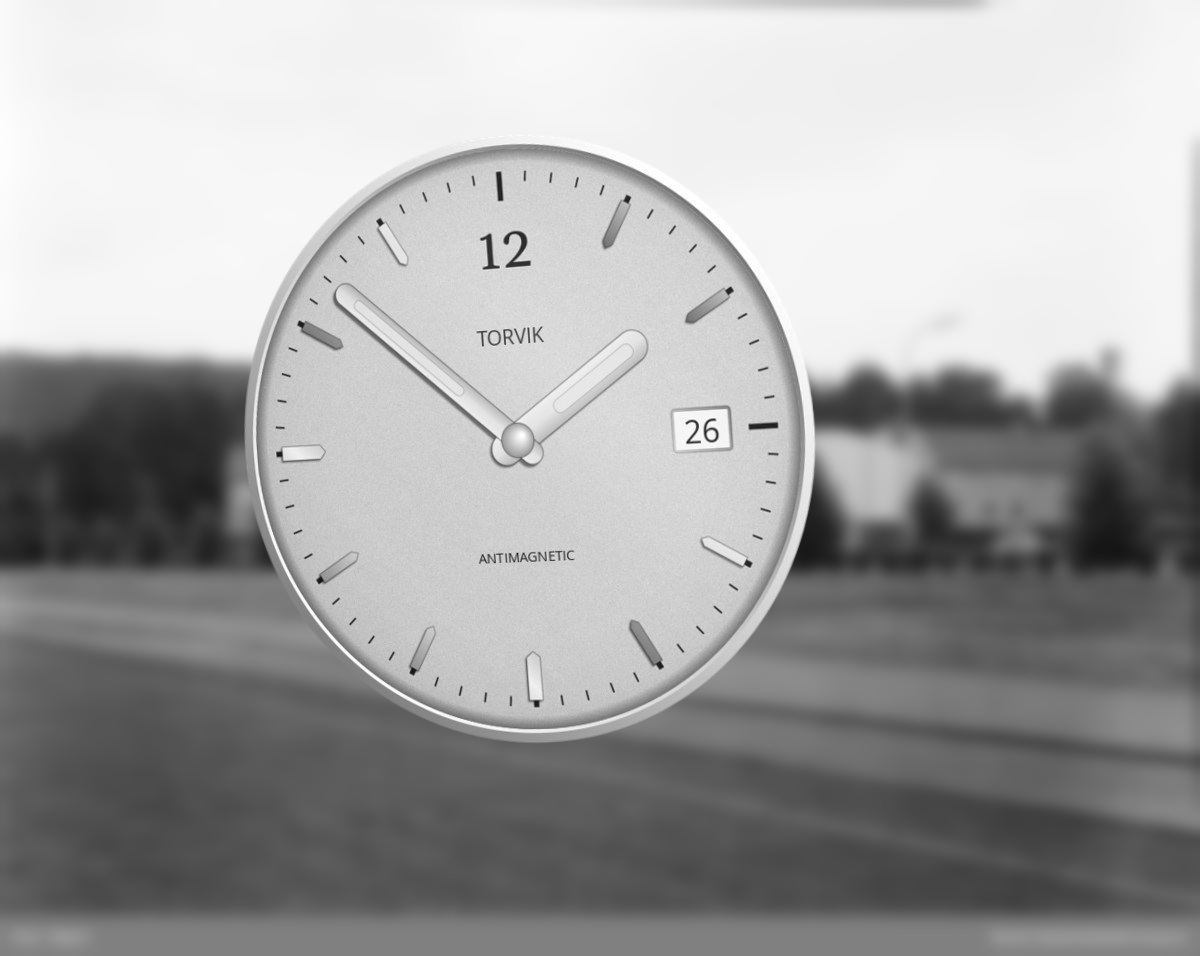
{"hour": 1, "minute": 52}
